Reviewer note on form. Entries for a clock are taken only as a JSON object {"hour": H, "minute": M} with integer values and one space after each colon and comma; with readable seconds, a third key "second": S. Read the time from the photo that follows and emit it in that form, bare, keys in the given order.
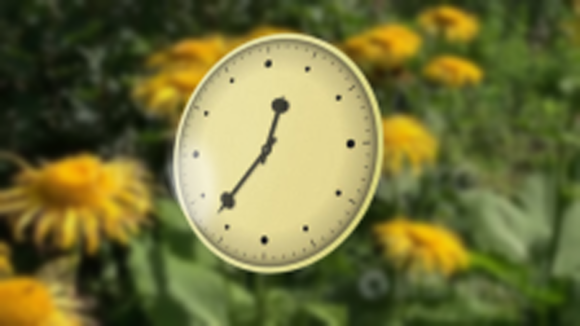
{"hour": 12, "minute": 37}
